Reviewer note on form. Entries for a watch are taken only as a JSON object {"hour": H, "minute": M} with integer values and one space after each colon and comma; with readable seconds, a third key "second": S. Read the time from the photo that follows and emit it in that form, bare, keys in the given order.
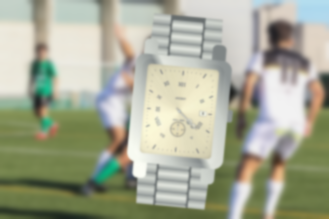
{"hour": 4, "minute": 22}
